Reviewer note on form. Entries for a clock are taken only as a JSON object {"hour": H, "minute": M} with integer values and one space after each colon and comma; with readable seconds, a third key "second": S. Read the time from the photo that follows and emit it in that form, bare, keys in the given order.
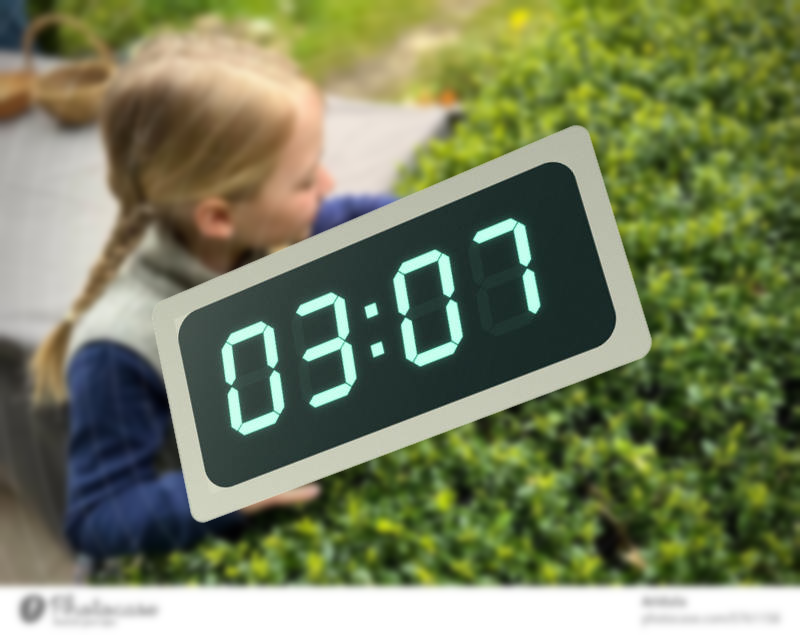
{"hour": 3, "minute": 7}
